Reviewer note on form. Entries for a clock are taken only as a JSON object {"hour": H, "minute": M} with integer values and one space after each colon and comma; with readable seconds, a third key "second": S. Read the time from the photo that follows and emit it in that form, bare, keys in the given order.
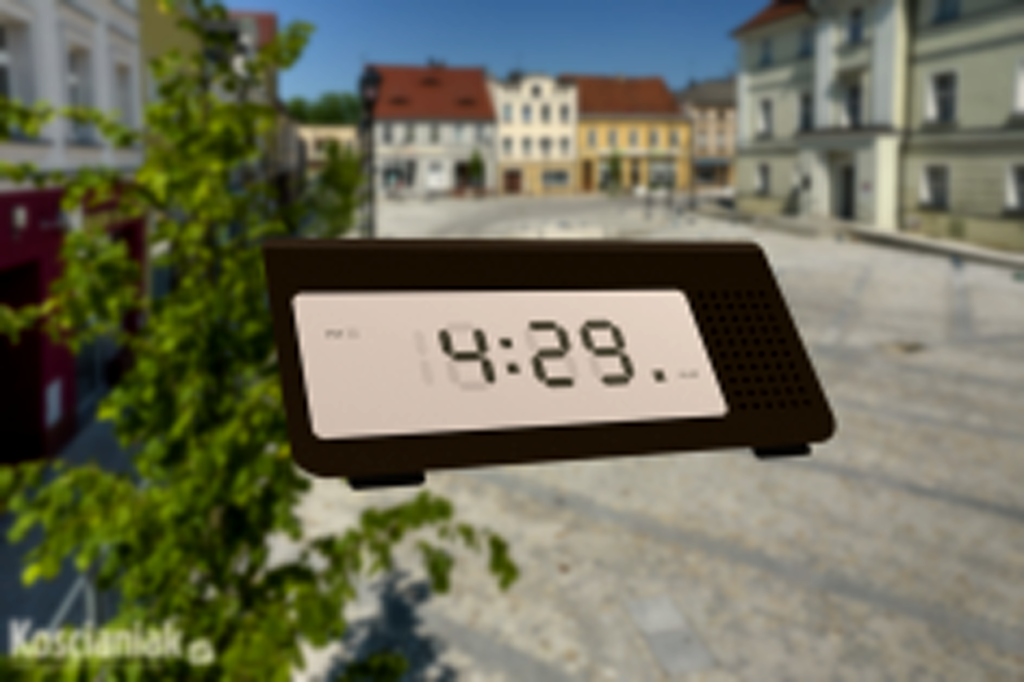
{"hour": 4, "minute": 29}
